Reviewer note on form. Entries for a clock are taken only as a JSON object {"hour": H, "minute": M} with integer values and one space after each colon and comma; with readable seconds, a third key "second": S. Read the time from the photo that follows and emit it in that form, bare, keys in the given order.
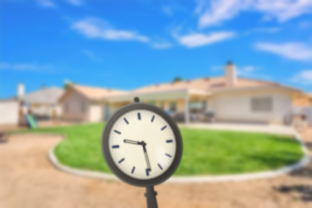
{"hour": 9, "minute": 29}
